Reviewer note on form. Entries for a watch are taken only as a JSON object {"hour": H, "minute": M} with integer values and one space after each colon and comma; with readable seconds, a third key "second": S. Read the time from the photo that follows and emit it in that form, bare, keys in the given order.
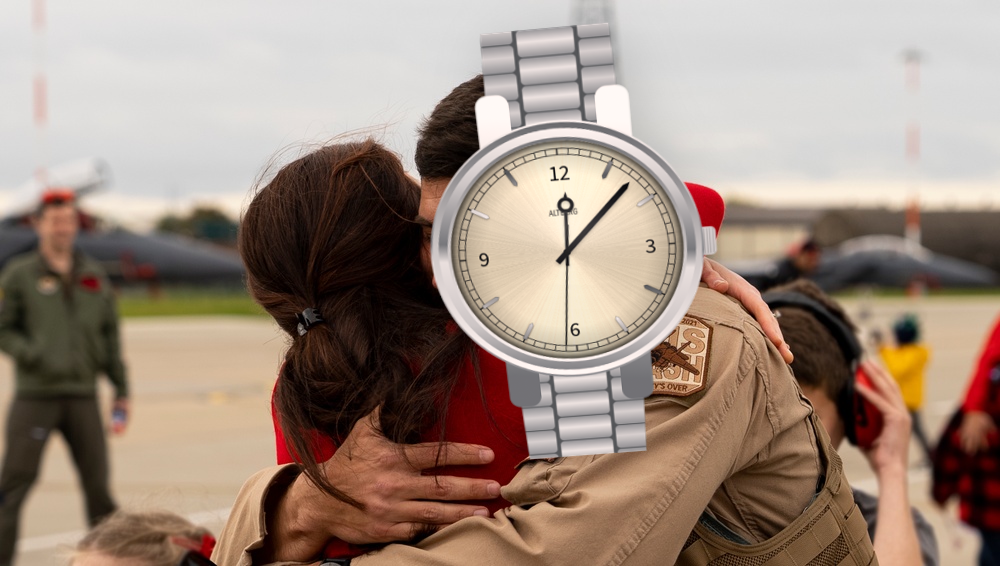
{"hour": 12, "minute": 7, "second": 31}
